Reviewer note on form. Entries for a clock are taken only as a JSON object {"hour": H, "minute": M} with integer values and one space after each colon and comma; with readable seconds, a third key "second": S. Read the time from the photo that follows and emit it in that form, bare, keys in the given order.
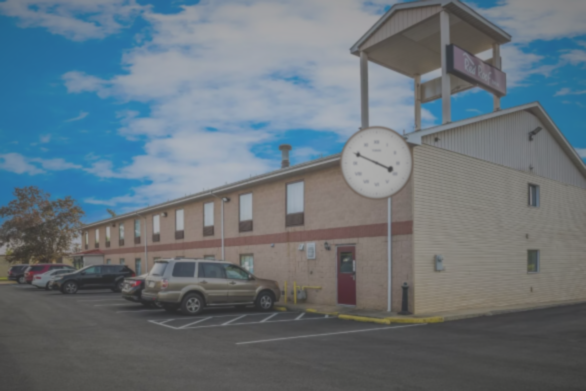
{"hour": 3, "minute": 49}
